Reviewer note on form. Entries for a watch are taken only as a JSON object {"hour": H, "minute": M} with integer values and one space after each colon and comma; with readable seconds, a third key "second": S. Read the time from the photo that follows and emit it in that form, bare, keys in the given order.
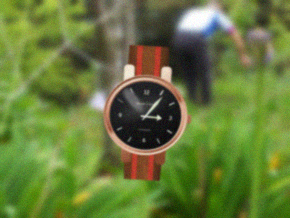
{"hour": 3, "minute": 6}
